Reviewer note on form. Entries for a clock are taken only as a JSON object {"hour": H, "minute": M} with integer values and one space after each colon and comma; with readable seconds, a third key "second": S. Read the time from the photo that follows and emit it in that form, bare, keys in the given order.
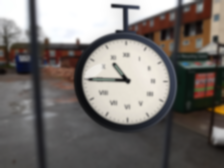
{"hour": 10, "minute": 45}
